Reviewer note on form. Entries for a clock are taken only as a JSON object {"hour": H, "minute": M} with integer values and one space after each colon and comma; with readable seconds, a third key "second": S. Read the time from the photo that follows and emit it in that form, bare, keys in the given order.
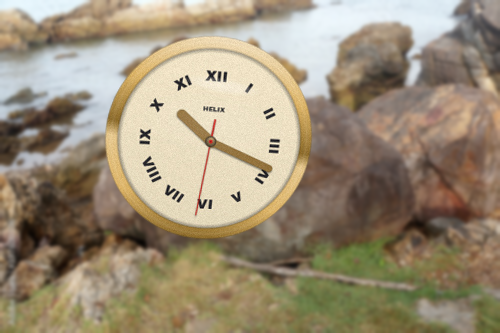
{"hour": 10, "minute": 18, "second": 31}
